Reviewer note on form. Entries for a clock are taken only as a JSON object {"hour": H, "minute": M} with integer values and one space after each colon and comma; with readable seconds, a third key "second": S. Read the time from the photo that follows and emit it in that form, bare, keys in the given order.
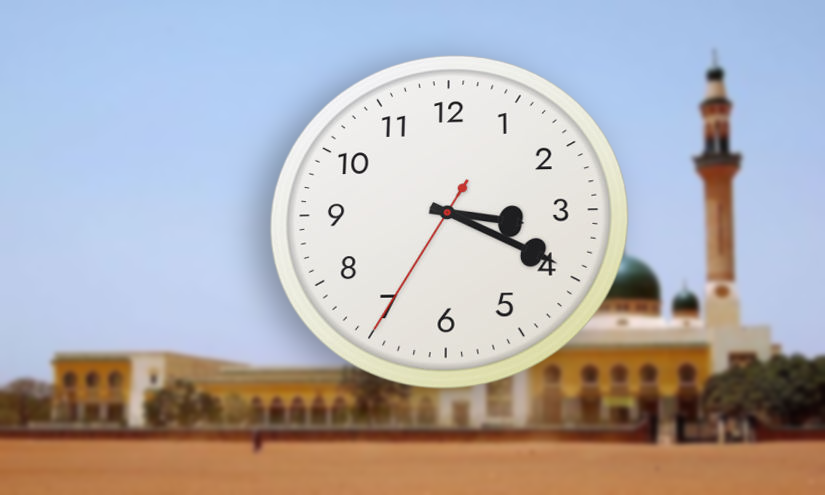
{"hour": 3, "minute": 19, "second": 35}
